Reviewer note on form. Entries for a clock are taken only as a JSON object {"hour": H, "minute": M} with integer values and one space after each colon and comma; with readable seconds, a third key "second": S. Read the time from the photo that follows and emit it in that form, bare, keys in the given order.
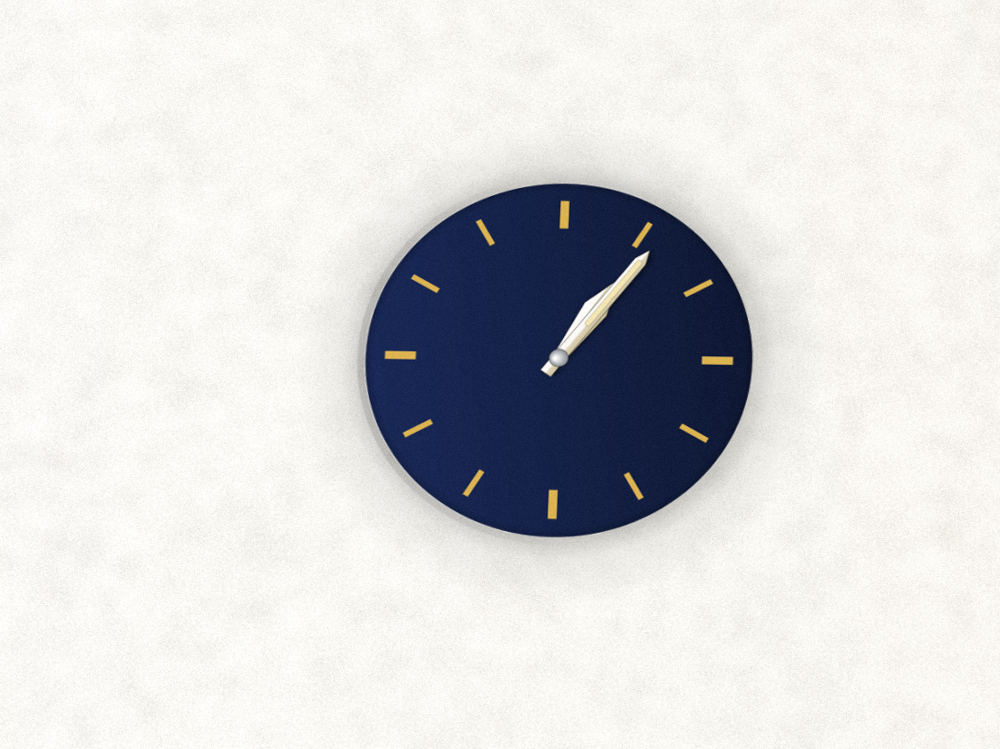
{"hour": 1, "minute": 6}
